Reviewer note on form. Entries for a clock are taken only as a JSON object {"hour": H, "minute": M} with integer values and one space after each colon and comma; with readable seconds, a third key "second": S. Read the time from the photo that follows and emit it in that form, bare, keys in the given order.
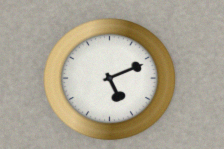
{"hour": 5, "minute": 11}
